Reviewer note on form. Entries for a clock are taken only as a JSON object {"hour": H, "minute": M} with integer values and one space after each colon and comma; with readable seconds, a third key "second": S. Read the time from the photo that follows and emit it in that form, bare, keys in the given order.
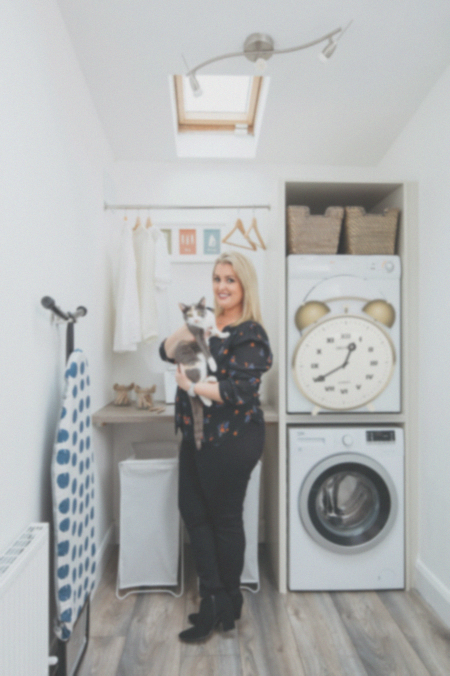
{"hour": 12, "minute": 40}
